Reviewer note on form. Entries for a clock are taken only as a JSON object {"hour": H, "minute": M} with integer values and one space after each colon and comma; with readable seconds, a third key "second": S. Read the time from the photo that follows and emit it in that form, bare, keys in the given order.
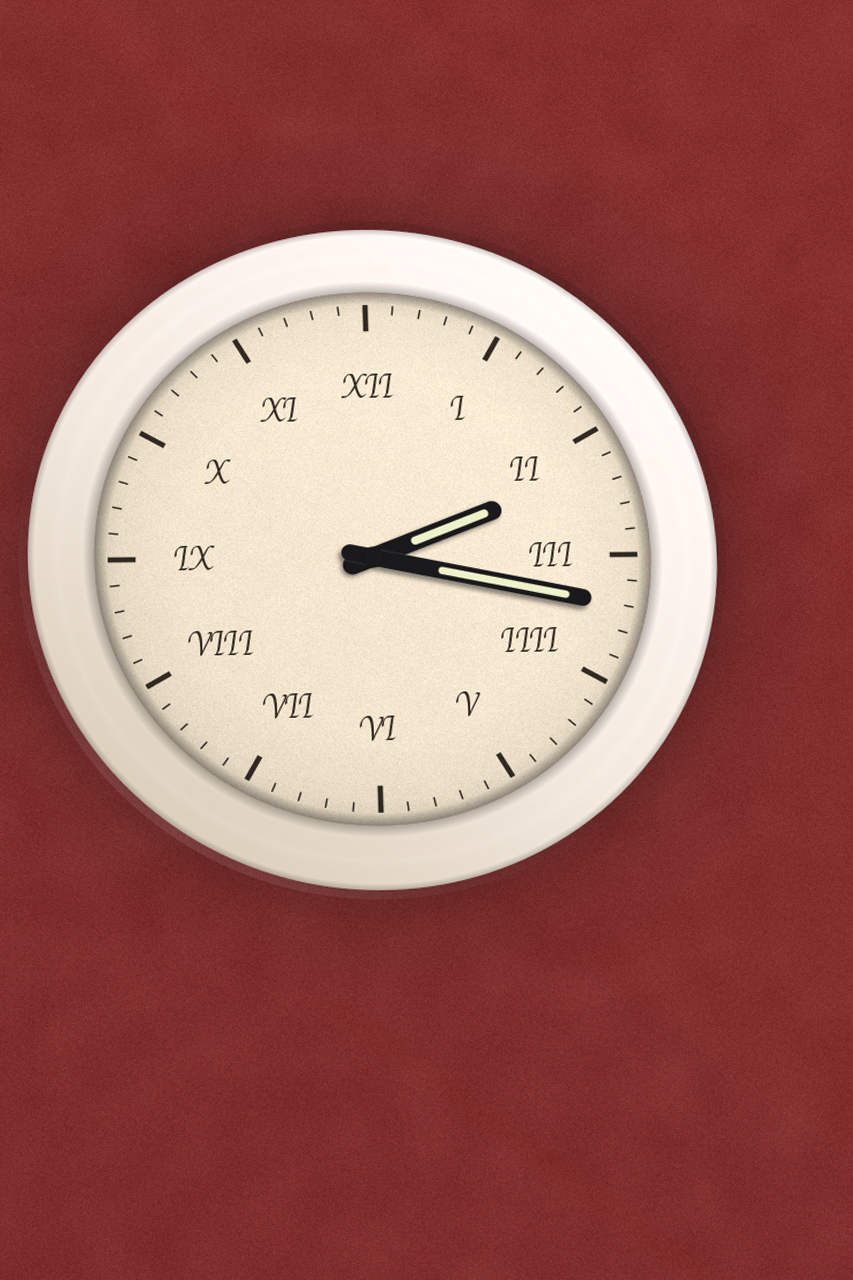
{"hour": 2, "minute": 17}
